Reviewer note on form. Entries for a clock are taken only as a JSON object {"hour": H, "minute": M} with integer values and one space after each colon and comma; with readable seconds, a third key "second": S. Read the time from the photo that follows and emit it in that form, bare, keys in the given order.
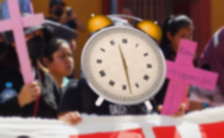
{"hour": 11, "minute": 28}
